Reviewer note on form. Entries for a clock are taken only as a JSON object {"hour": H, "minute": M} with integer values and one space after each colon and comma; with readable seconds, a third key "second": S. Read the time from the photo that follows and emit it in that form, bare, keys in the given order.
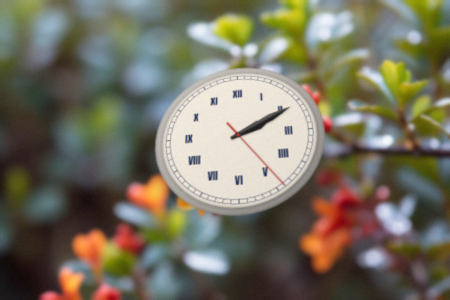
{"hour": 2, "minute": 10, "second": 24}
